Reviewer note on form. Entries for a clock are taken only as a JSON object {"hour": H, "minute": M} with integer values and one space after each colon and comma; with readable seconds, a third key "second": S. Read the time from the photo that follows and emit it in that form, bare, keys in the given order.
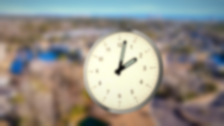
{"hour": 2, "minute": 2}
